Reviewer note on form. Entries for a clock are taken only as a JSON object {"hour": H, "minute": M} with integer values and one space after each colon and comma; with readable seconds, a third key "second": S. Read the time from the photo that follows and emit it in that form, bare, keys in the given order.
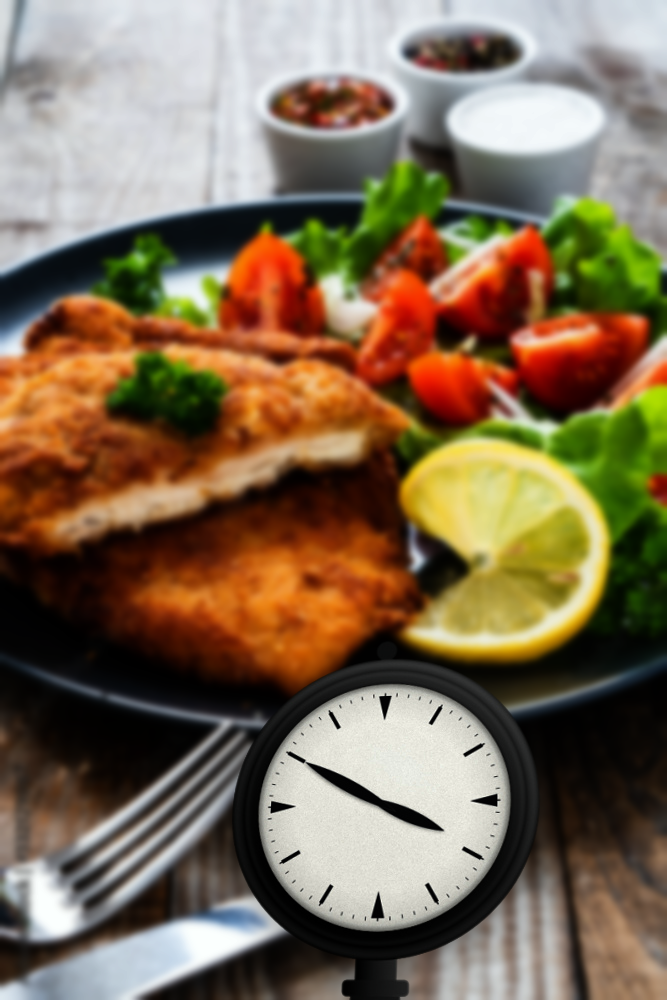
{"hour": 3, "minute": 50}
